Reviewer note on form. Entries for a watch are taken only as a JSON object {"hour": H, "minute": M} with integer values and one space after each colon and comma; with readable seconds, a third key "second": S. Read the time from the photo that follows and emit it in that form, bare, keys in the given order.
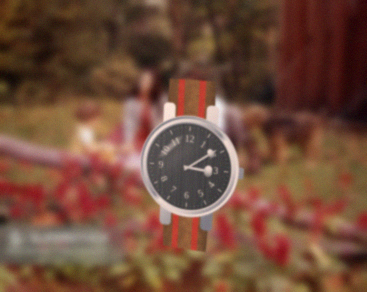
{"hour": 3, "minute": 9}
